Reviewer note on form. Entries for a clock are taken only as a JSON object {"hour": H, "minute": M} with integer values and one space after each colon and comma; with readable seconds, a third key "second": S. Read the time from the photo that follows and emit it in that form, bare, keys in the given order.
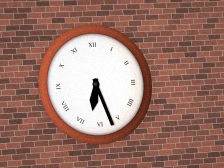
{"hour": 6, "minute": 27}
